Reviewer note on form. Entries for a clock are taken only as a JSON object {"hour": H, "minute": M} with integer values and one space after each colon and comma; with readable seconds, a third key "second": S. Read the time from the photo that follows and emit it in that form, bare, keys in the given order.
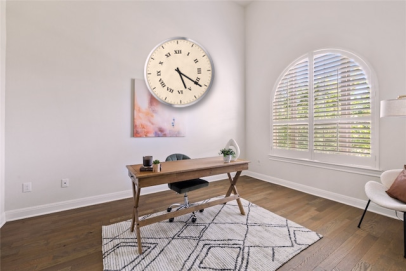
{"hour": 5, "minute": 21}
